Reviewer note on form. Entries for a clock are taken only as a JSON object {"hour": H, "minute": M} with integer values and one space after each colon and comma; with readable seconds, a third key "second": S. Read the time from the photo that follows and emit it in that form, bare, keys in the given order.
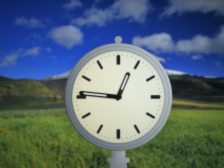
{"hour": 12, "minute": 46}
